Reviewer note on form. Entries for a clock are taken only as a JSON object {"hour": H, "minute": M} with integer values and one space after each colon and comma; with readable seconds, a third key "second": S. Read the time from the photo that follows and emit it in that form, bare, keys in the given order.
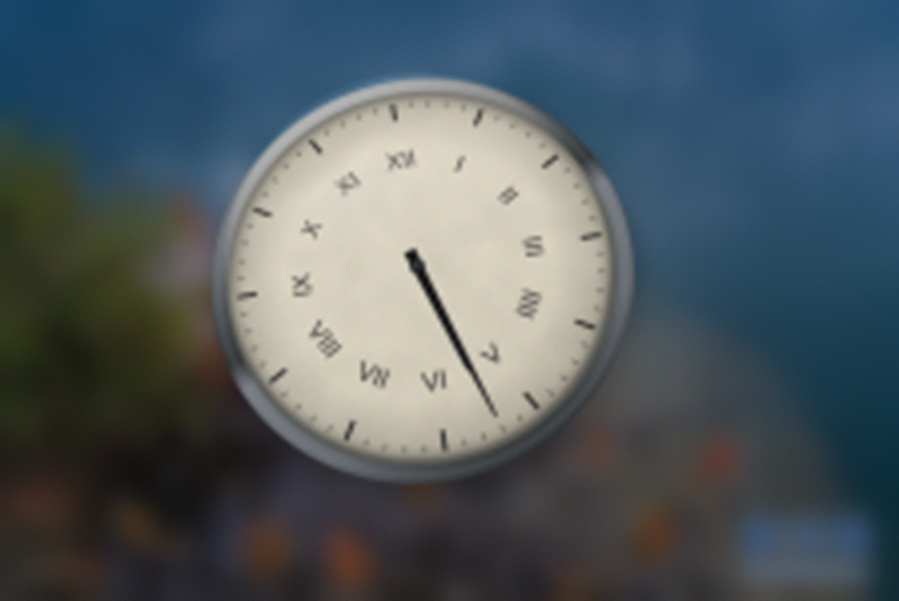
{"hour": 5, "minute": 27}
